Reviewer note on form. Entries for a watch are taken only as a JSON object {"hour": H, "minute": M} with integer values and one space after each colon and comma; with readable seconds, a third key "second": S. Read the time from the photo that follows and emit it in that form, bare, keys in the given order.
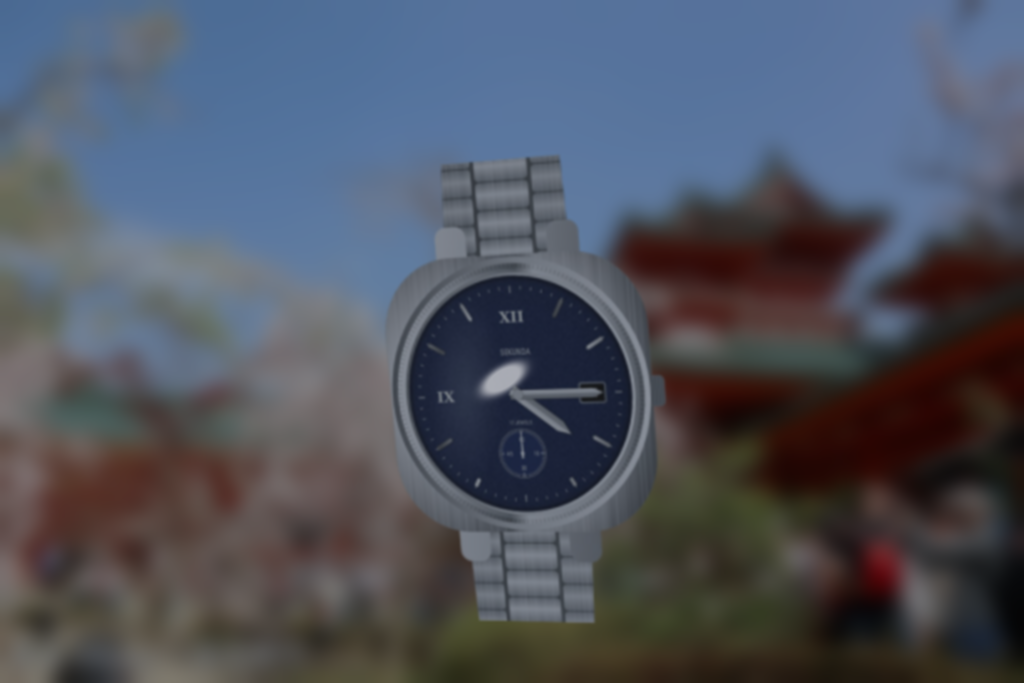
{"hour": 4, "minute": 15}
